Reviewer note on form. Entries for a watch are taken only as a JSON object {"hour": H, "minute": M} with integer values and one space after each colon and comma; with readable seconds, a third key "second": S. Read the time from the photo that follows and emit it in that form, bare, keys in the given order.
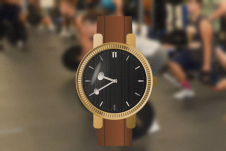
{"hour": 9, "minute": 40}
